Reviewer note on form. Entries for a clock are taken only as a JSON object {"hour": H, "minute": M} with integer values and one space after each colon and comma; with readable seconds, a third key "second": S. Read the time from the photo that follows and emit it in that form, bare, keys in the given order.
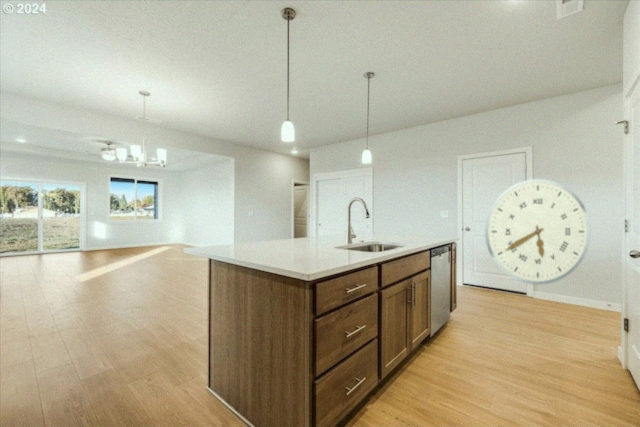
{"hour": 5, "minute": 40}
